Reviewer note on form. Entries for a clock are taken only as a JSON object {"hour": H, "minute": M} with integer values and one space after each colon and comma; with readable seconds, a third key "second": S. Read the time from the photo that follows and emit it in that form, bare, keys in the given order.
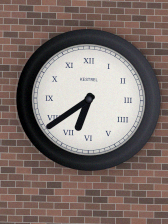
{"hour": 6, "minute": 39}
